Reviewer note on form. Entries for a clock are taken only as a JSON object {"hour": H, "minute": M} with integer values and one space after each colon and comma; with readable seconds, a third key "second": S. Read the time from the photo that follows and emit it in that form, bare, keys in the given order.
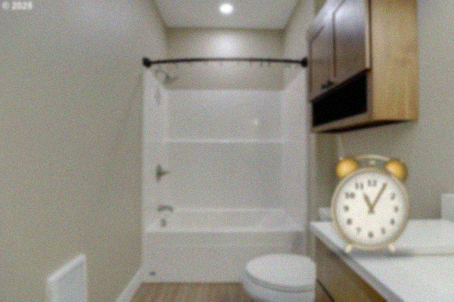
{"hour": 11, "minute": 5}
